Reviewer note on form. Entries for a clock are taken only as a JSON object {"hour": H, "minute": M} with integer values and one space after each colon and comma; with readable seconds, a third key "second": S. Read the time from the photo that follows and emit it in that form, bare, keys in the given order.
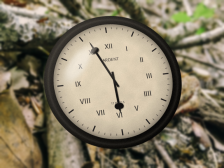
{"hour": 5, "minute": 56}
